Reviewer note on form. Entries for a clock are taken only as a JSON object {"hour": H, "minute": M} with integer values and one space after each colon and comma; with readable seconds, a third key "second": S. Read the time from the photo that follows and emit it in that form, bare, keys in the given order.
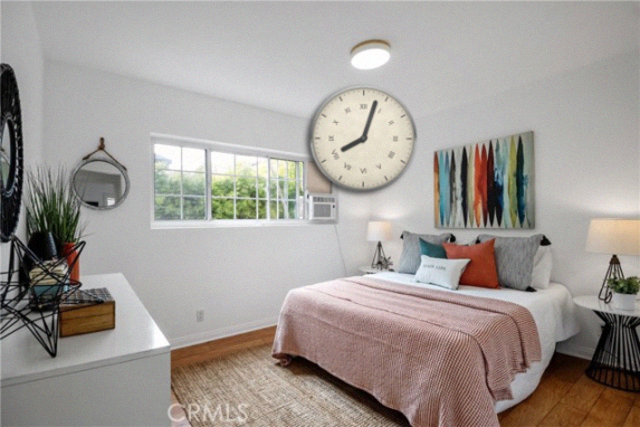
{"hour": 8, "minute": 3}
